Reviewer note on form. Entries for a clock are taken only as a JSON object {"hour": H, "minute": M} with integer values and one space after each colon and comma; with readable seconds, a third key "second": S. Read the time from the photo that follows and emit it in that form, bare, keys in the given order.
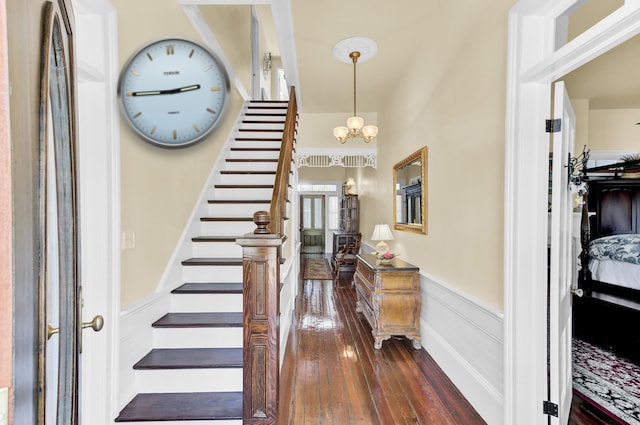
{"hour": 2, "minute": 45}
